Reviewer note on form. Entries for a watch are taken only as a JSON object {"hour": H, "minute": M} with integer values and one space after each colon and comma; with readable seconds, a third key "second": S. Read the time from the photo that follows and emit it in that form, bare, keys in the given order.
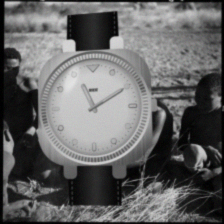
{"hour": 11, "minute": 10}
